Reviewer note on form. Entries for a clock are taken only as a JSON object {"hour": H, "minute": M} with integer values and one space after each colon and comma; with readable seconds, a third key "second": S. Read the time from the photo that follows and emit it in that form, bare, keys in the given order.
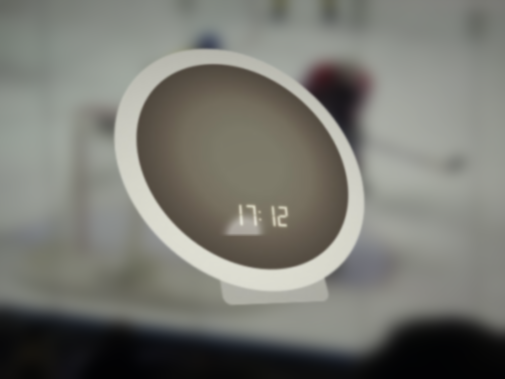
{"hour": 17, "minute": 12}
